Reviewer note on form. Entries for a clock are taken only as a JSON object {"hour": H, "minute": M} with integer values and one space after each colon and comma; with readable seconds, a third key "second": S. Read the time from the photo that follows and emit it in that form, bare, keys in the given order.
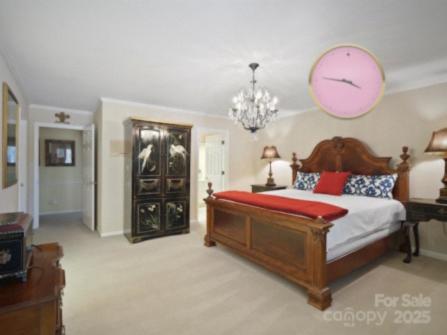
{"hour": 3, "minute": 46}
